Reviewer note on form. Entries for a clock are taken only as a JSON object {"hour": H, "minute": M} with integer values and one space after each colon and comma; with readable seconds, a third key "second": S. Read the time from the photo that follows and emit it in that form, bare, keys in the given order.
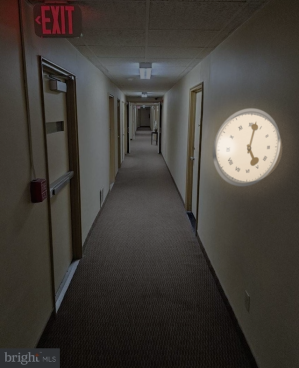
{"hour": 5, "minute": 2}
